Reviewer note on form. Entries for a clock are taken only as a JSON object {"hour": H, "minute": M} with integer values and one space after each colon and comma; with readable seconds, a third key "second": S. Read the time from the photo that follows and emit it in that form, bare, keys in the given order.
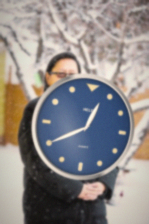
{"hour": 12, "minute": 40}
